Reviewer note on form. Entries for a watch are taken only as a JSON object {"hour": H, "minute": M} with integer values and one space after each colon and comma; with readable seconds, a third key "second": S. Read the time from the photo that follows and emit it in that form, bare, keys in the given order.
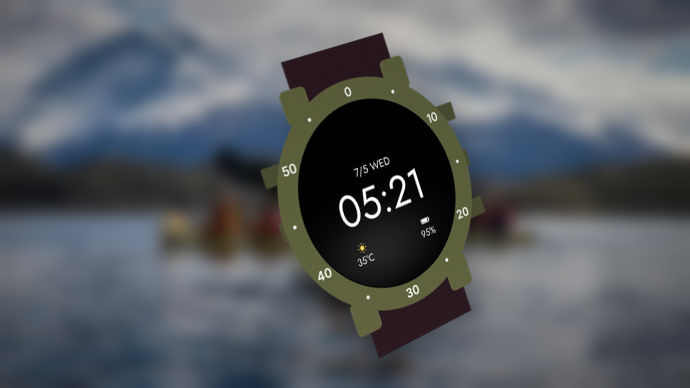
{"hour": 5, "minute": 21}
